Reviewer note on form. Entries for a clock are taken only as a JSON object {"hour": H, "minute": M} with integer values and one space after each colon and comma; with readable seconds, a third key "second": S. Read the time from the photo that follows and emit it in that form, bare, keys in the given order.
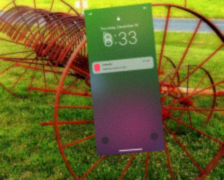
{"hour": 8, "minute": 33}
